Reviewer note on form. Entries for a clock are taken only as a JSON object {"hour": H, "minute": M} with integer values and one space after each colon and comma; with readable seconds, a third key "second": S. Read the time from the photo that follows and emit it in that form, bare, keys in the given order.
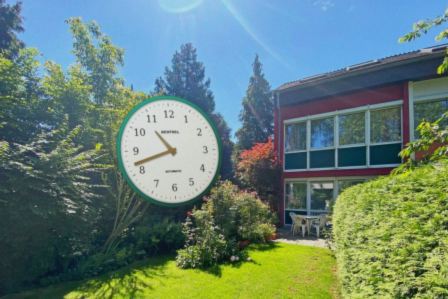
{"hour": 10, "minute": 42}
